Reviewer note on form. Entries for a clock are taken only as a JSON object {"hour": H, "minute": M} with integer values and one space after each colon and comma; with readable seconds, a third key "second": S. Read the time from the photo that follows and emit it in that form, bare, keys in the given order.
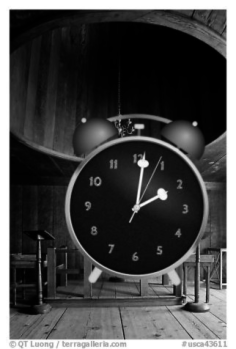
{"hour": 2, "minute": 1, "second": 4}
